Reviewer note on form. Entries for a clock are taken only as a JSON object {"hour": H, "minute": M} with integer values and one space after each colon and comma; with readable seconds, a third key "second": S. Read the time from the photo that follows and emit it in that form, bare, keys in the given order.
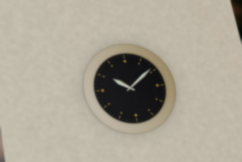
{"hour": 10, "minute": 9}
